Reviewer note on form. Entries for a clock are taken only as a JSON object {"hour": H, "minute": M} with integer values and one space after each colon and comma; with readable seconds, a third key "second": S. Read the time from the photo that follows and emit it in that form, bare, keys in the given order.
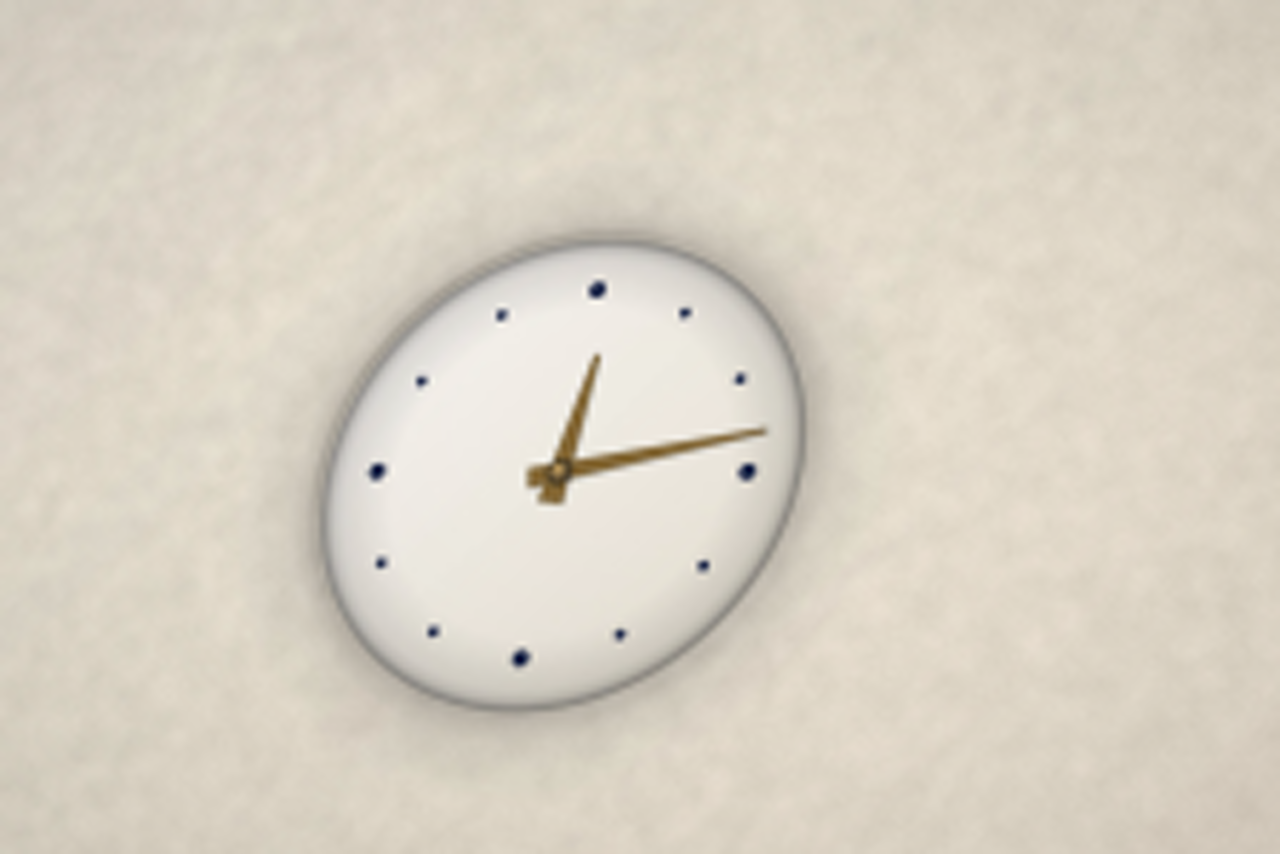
{"hour": 12, "minute": 13}
